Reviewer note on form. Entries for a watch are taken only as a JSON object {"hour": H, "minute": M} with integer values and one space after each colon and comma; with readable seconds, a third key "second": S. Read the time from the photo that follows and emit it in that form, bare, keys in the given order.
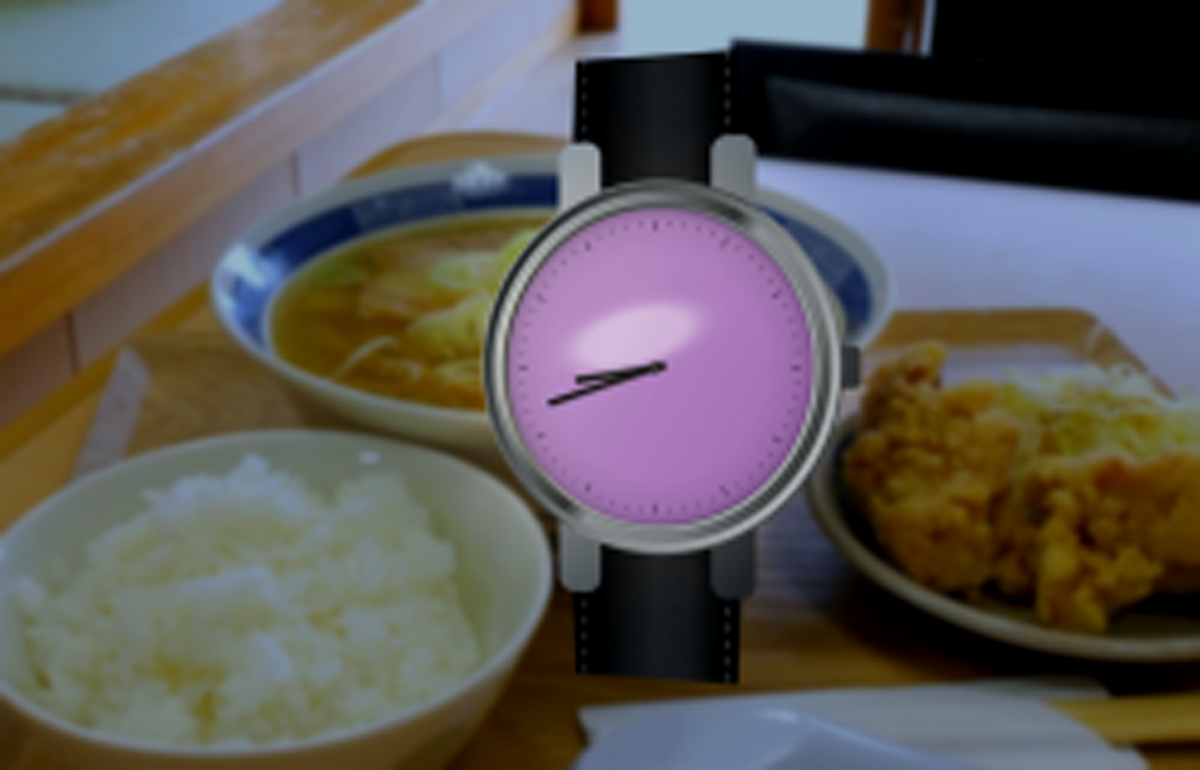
{"hour": 8, "minute": 42}
